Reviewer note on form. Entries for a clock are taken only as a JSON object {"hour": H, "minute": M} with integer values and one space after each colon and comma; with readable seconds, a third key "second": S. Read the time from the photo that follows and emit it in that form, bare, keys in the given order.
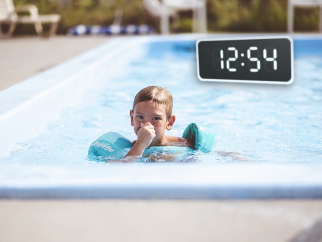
{"hour": 12, "minute": 54}
